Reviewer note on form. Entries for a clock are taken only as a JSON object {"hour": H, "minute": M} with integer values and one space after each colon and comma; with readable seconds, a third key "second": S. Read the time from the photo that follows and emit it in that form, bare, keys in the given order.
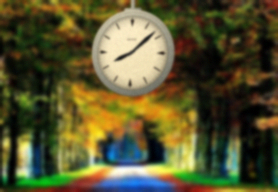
{"hour": 8, "minute": 8}
